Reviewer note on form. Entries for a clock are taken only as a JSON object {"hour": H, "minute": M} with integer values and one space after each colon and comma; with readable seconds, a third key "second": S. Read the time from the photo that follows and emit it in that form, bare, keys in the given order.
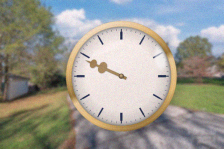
{"hour": 9, "minute": 49}
